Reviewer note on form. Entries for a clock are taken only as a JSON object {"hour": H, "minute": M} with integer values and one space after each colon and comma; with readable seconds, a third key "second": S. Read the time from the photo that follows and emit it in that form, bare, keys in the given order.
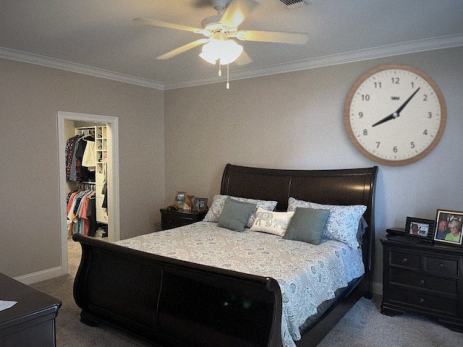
{"hour": 8, "minute": 7}
